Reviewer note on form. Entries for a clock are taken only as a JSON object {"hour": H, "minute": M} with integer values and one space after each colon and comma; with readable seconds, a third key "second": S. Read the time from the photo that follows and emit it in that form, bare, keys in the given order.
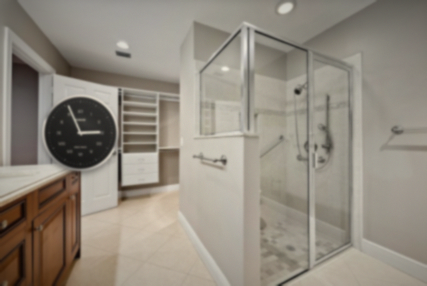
{"hour": 2, "minute": 56}
